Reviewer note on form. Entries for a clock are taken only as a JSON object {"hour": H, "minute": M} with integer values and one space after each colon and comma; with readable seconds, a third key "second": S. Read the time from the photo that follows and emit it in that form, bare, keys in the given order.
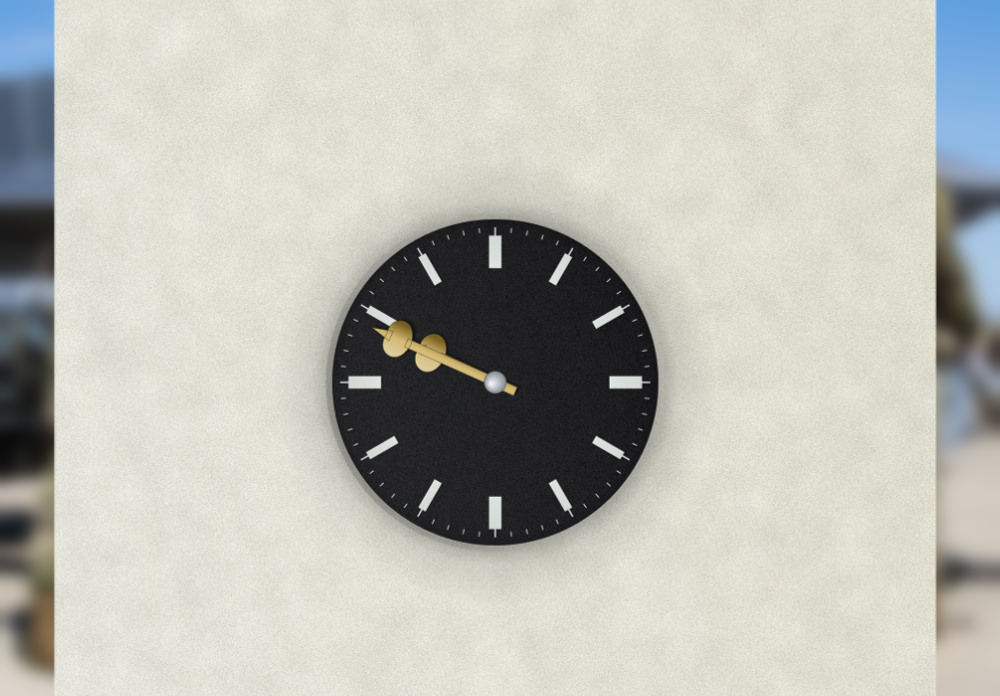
{"hour": 9, "minute": 49}
